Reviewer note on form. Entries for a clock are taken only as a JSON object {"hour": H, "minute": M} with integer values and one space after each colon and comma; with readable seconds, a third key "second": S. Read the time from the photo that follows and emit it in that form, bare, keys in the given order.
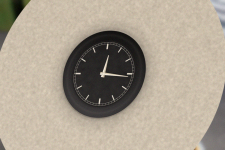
{"hour": 12, "minute": 16}
